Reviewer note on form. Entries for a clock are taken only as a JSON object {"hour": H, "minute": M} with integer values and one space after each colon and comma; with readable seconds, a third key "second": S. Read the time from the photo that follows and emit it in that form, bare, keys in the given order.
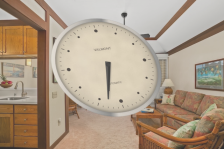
{"hour": 6, "minute": 33}
